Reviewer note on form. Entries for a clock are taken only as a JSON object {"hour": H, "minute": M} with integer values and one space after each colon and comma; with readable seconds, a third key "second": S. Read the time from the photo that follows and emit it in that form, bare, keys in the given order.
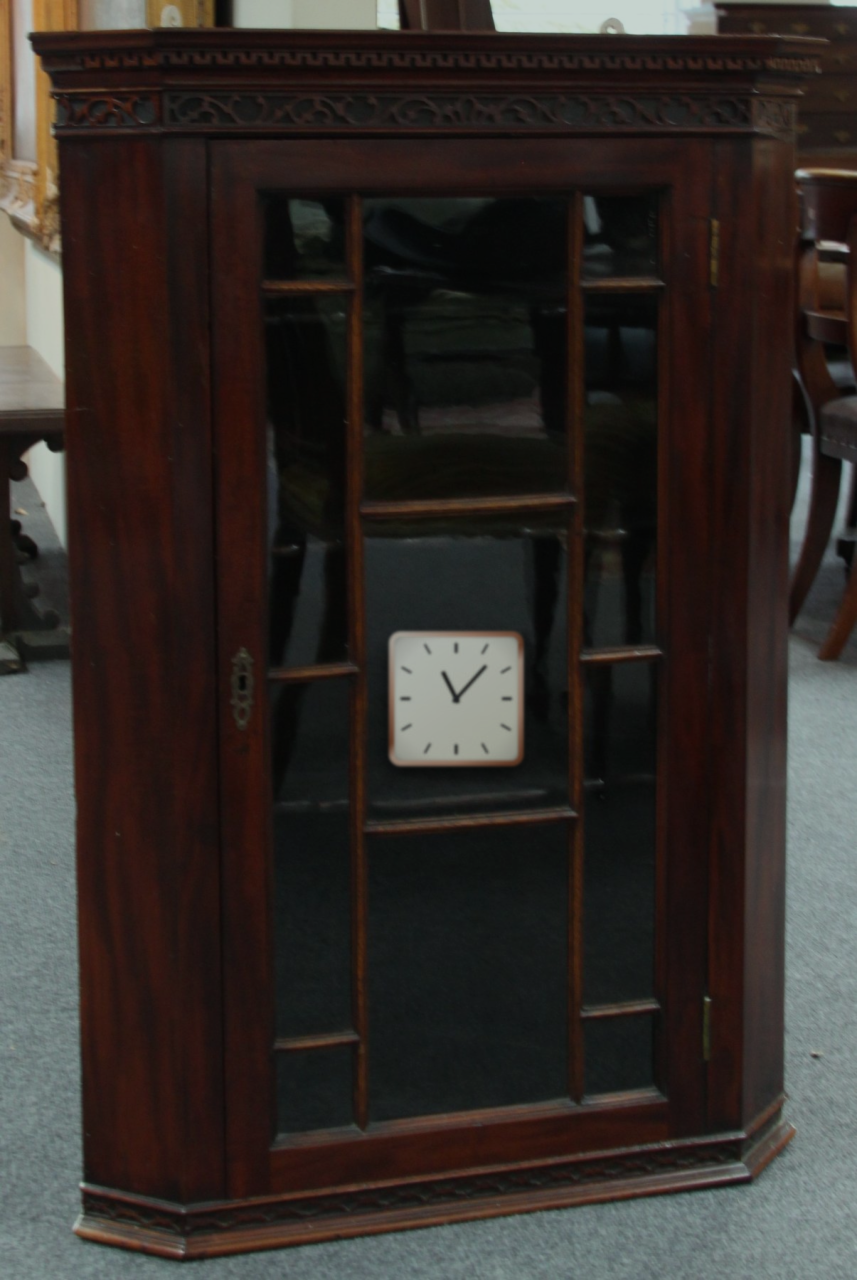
{"hour": 11, "minute": 7}
